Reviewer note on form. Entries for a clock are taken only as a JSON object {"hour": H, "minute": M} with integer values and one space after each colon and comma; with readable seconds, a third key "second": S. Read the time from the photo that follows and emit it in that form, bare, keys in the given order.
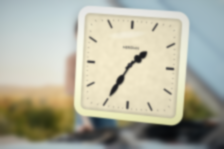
{"hour": 1, "minute": 35}
